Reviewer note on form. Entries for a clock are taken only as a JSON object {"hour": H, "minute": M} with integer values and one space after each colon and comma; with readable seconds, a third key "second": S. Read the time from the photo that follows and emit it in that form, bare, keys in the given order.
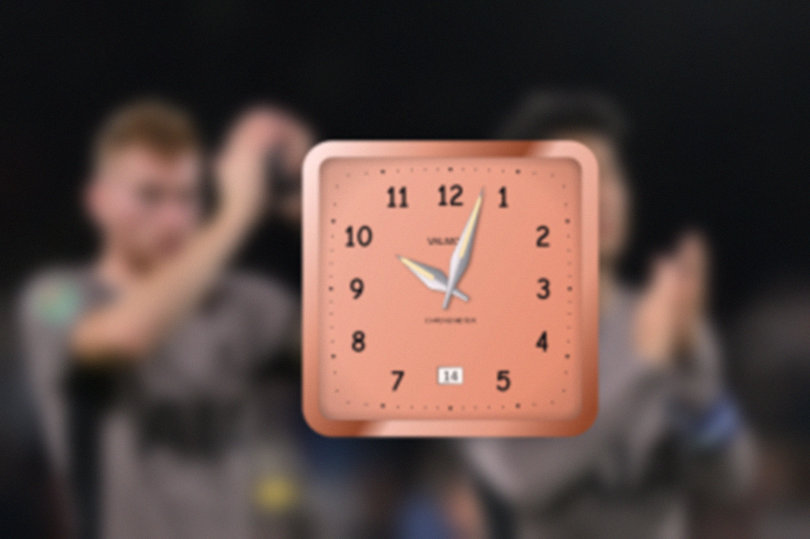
{"hour": 10, "minute": 3}
